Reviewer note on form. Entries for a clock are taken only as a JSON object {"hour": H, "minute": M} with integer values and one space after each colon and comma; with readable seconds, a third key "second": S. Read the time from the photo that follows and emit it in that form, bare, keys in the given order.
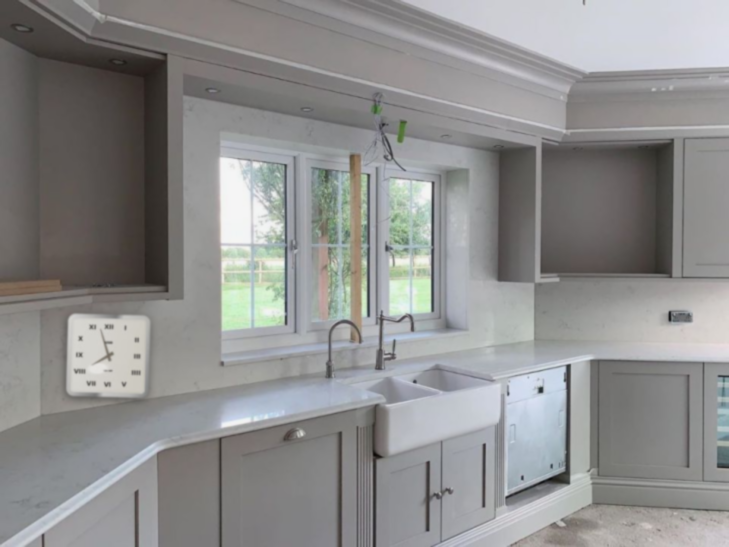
{"hour": 7, "minute": 57}
